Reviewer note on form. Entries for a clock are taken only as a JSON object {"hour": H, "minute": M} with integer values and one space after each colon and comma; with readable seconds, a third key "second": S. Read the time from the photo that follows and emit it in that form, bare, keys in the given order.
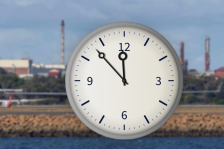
{"hour": 11, "minute": 53}
